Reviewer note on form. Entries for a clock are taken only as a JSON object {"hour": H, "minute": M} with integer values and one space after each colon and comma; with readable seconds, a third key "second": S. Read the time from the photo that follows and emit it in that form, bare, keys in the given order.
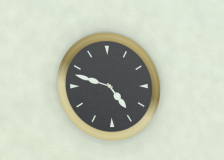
{"hour": 4, "minute": 48}
